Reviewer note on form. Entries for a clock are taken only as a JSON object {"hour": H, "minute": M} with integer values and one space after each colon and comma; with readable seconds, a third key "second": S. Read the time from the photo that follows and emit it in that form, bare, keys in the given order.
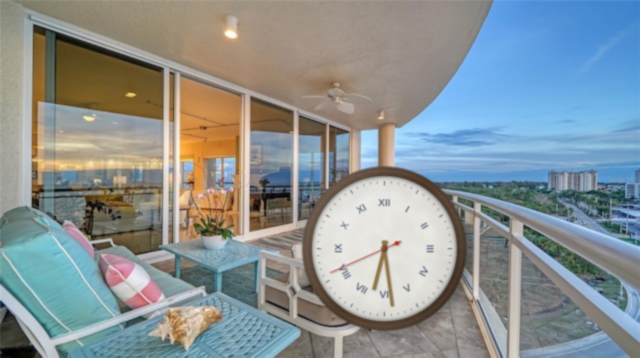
{"hour": 6, "minute": 28, "second": 41}
